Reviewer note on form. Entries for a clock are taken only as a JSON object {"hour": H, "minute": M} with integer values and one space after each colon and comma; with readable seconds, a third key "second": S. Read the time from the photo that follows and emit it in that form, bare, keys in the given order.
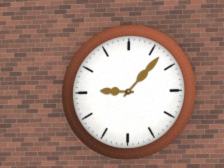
{"hour": 9, "minute": 7}
